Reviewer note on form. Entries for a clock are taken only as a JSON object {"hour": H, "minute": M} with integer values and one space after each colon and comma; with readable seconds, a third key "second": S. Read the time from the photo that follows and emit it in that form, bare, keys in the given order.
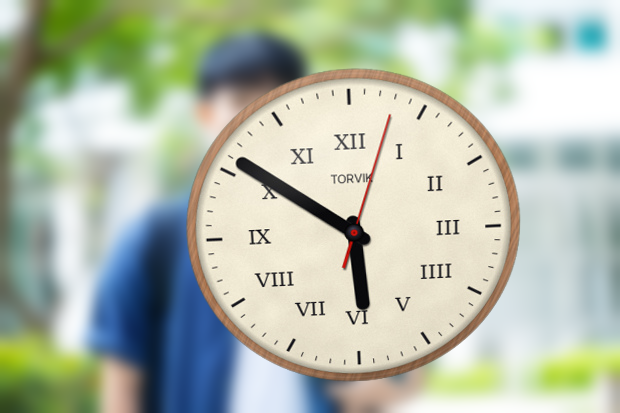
{"hour": 5, "minute": 51, "second": 3}
